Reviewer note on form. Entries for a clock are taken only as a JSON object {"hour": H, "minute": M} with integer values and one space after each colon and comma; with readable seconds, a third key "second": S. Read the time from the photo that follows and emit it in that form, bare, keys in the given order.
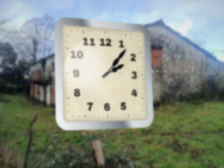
{"hour": 2, "minute": 7}
